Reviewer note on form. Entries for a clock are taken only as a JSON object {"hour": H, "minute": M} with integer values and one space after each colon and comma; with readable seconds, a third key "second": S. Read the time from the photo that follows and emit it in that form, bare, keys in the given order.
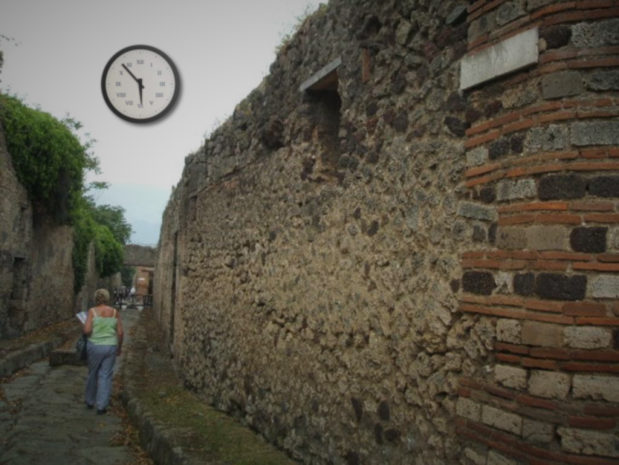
{"hour": 5, "minute": 53}
